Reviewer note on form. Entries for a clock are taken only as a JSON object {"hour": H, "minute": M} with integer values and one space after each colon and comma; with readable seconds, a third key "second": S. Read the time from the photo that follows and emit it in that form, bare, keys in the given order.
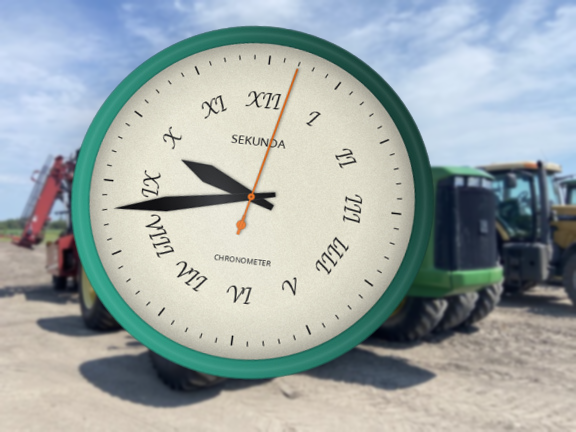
{"hour": 9, "minute": 43, "second": 2}
